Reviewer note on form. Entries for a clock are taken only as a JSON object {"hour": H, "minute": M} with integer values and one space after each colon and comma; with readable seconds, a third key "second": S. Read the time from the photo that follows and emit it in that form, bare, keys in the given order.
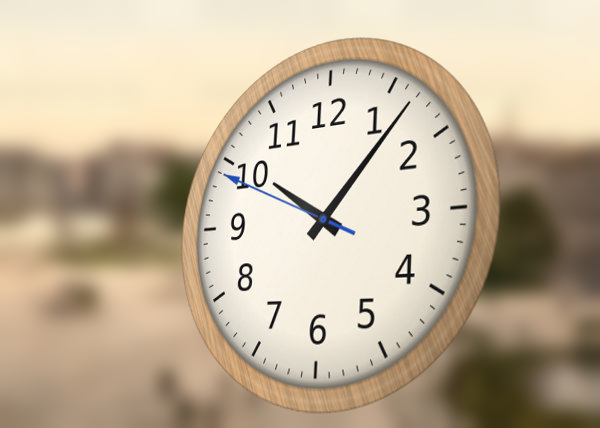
{"hour": 10, "minute": 6, "second": 49}
